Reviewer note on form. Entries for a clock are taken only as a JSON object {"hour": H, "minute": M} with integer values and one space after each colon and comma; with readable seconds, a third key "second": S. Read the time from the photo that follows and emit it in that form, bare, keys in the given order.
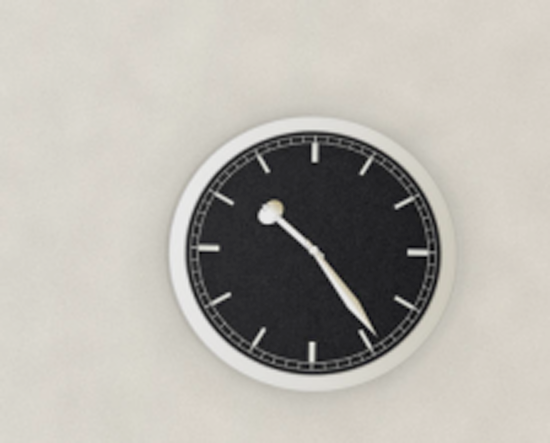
{"hour": 10, "minute": 24}
